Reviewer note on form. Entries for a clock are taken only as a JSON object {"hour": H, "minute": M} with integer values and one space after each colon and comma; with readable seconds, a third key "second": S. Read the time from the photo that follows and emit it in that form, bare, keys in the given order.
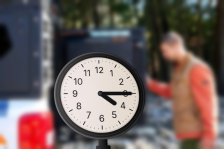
{"hour": 4, "minute": 15}
